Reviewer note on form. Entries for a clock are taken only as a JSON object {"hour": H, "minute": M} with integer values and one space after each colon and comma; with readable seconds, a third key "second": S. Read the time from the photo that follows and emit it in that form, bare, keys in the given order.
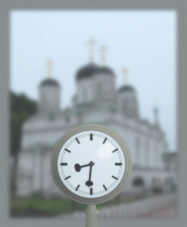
{"hour": 8, "minute": 31}
